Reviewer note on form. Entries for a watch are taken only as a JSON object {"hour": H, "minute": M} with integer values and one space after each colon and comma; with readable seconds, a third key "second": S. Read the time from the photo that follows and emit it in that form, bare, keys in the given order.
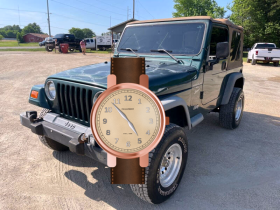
{"hour": 4, "minute": 53}
